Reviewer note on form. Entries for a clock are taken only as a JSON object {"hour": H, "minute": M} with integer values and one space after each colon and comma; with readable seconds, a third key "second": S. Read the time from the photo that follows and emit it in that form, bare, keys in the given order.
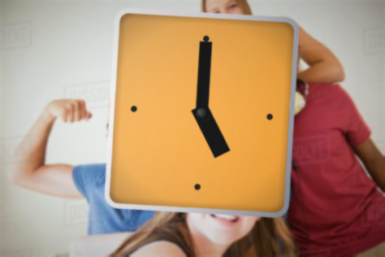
{"hour": 5, "minute": 0}
